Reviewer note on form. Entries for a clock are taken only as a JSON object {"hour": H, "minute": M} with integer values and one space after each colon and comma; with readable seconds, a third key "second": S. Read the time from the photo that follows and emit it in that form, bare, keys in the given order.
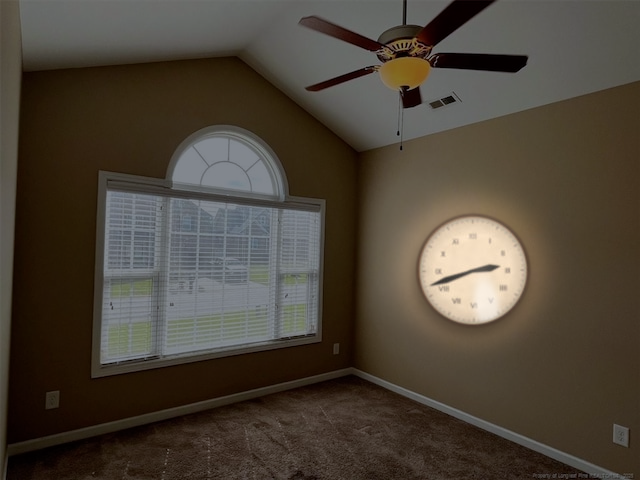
{"hour": 2, "minute": 42}
